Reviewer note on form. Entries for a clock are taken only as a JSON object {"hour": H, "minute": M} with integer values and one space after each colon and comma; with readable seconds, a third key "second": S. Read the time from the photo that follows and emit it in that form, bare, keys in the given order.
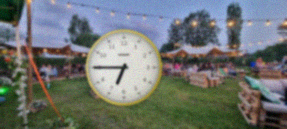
{"hour": 6, "minute": 45}
